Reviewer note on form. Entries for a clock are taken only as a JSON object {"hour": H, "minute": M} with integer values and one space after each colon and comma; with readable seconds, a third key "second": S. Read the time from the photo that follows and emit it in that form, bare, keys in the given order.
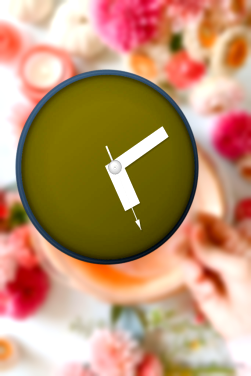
{"hour": 5, "minute": 9, "second": 26}
